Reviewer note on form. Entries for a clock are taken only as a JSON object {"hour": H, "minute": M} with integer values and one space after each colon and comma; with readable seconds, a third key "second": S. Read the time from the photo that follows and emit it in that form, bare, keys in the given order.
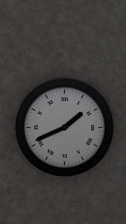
{"hour": 1, "minute": 41}
